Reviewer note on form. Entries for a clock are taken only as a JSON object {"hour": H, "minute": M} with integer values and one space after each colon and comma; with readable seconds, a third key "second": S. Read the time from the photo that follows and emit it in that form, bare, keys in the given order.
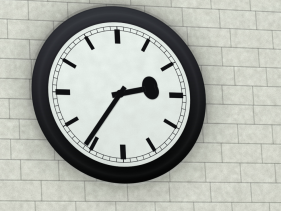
{"hour": 2, "minute": 36}
